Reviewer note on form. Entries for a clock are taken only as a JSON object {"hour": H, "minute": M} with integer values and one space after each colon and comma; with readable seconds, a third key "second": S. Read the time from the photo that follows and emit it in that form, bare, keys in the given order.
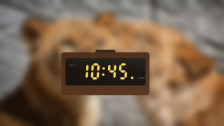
{"hour": 10, "minute": 45}
